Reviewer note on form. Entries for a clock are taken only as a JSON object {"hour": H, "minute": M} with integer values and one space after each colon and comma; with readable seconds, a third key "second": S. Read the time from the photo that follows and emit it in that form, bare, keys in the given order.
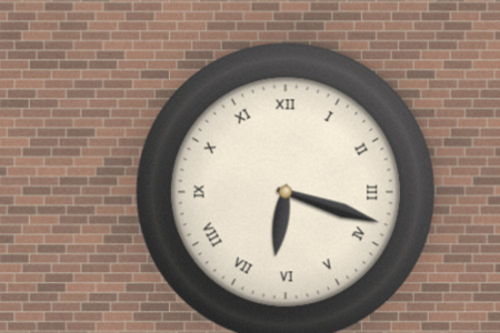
{"hour": 6, "minute": 18}
